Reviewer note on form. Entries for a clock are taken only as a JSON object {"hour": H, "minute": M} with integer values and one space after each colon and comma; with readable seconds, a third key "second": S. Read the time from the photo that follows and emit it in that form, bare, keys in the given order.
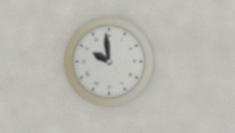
{"hour": 9, "minute": 59}
